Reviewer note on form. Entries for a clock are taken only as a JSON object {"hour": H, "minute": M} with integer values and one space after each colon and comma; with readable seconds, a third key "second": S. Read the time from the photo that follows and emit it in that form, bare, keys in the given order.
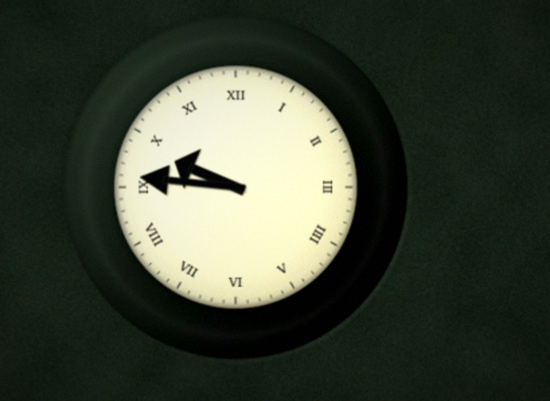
{"hour": 9, "minute": 46}
